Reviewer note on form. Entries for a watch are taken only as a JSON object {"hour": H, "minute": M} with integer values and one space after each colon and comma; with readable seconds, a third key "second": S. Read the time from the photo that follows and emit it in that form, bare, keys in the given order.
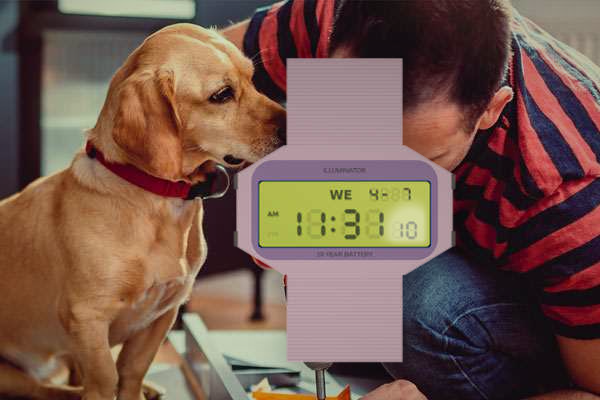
{"hour": 11, "minute": 31, "second": 10}
